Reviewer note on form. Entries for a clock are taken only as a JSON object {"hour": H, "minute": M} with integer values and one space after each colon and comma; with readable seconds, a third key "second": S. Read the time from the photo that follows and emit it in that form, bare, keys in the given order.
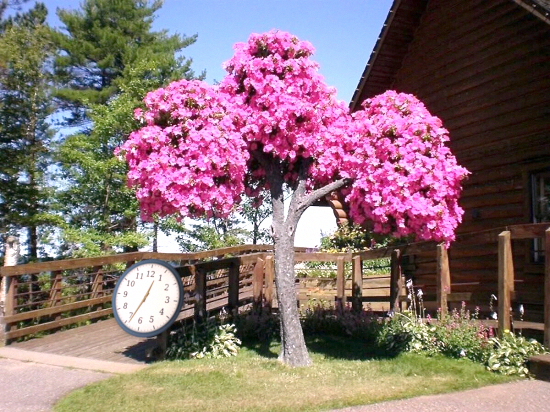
{"hour": 12, "minute": 34}
